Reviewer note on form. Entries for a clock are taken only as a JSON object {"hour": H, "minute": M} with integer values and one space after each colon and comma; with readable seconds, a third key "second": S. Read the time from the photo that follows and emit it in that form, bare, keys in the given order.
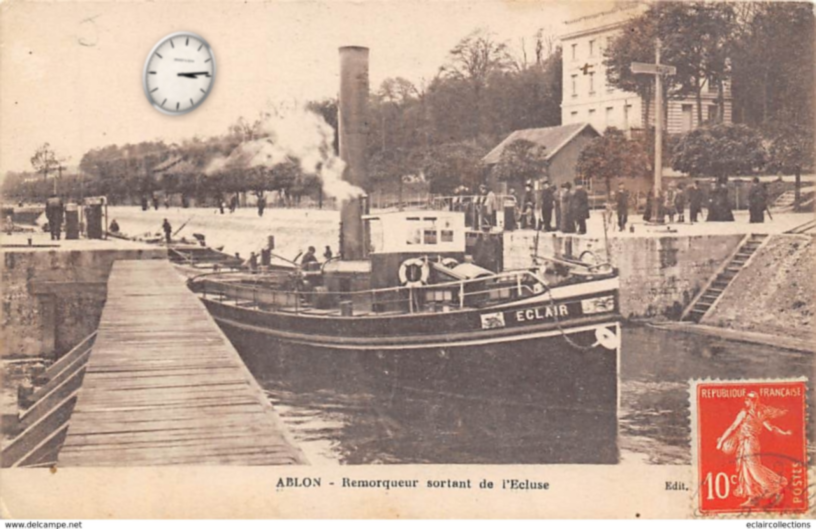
{"hour": 3, "minute": 14}
